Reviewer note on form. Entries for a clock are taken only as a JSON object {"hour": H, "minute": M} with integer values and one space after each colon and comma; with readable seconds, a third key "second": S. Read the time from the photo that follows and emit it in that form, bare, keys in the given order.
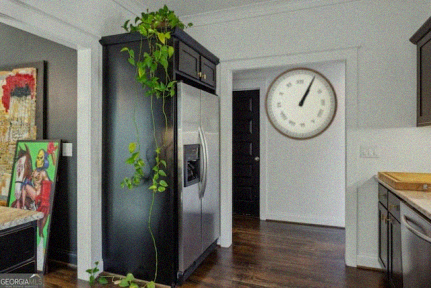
{"hour": 1, "minute": 5}
